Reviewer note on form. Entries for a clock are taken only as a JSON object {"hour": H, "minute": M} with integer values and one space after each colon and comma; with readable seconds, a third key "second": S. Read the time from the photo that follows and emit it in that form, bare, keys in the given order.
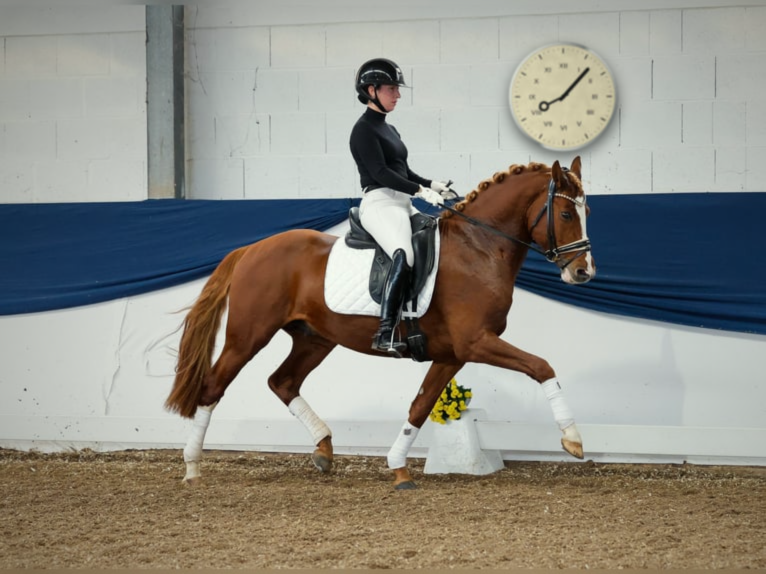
{"hour": 8, "minute": 7}
